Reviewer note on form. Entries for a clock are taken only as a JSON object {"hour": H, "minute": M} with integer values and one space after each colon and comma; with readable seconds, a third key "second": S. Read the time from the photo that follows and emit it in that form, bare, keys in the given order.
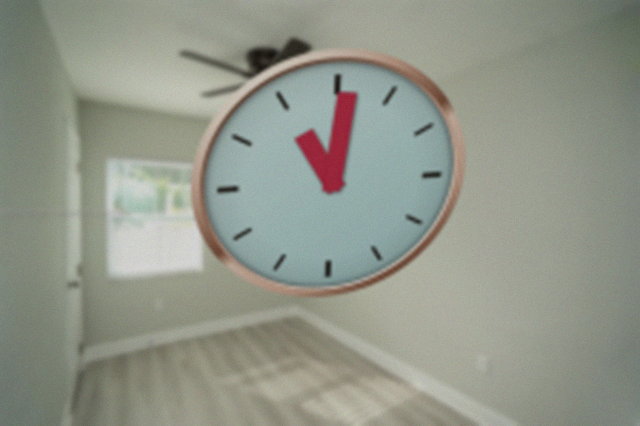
{"hour": 11, "minute": 1}
